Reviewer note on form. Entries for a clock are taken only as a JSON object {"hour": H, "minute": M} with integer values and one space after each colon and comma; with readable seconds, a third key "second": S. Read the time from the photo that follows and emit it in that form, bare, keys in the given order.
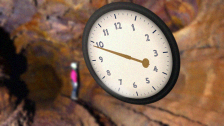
{"hour": 3, "minute": 49}
